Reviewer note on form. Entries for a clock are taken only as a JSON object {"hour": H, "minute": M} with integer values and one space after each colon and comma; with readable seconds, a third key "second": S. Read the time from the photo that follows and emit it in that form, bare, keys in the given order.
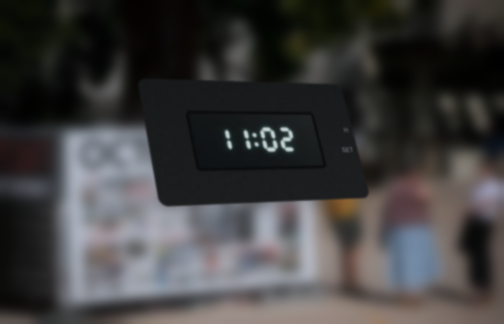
{"hour": 11, "minute": 2}
